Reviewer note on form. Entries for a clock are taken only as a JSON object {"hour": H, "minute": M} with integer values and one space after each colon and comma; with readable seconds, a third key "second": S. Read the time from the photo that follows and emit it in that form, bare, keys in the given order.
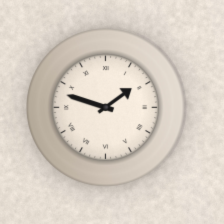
{"hour": 1, "minute": 48}
